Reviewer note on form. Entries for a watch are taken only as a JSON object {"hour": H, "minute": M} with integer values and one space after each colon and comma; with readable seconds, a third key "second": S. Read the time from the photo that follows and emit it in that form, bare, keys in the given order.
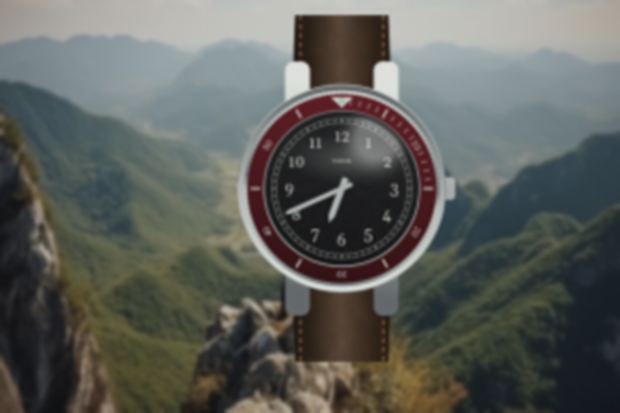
{"hour": 6, "minute": 41}
